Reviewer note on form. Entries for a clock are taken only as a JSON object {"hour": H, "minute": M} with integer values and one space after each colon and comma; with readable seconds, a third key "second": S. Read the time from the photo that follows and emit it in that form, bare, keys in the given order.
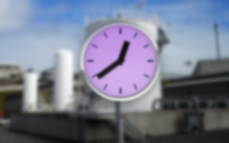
{"hour": 12, "minute": 39}
